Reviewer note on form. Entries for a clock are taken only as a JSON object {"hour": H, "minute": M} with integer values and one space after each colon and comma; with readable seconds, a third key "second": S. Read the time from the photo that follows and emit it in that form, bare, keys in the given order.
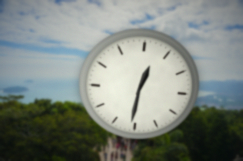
{"hour": 12, "minute": 31}
